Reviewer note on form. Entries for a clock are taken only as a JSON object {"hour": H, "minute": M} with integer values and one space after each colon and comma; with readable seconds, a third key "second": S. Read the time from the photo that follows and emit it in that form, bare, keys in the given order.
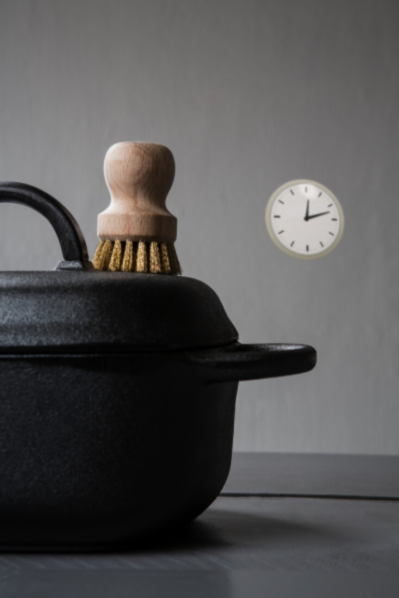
{"hour": 12, "minute": 12}
